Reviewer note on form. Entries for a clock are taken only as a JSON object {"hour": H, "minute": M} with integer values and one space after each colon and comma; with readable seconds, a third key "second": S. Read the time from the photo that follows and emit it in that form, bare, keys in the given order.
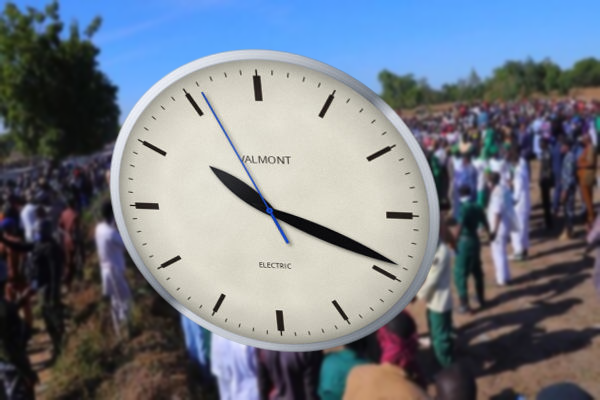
{"hour": 10, "minute": 18, "second": 56}
